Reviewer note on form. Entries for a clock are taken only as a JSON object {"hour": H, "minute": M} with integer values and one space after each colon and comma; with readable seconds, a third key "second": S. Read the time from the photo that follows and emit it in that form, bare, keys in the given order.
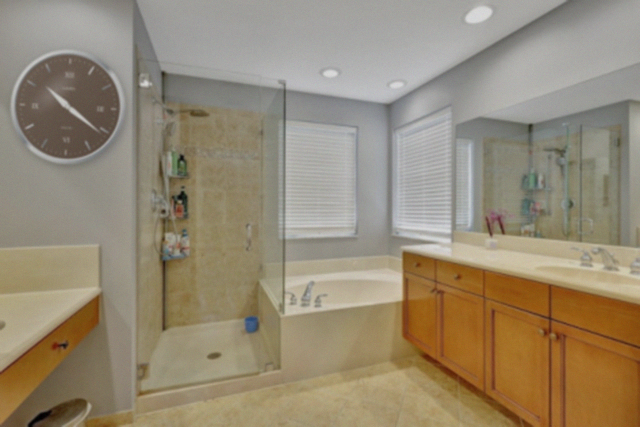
{"hour": 10, "minute": 21}
